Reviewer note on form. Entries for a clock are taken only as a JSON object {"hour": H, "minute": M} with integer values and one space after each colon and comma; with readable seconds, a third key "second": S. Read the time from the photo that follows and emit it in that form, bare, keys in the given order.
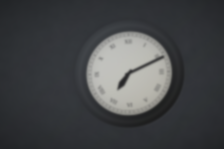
{"hour": 7, "minute": 11}
